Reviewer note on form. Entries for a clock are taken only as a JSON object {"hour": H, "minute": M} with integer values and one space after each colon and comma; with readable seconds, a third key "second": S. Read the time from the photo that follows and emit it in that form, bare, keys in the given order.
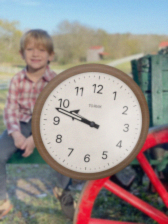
{"hour": 9, "minute": 48}
